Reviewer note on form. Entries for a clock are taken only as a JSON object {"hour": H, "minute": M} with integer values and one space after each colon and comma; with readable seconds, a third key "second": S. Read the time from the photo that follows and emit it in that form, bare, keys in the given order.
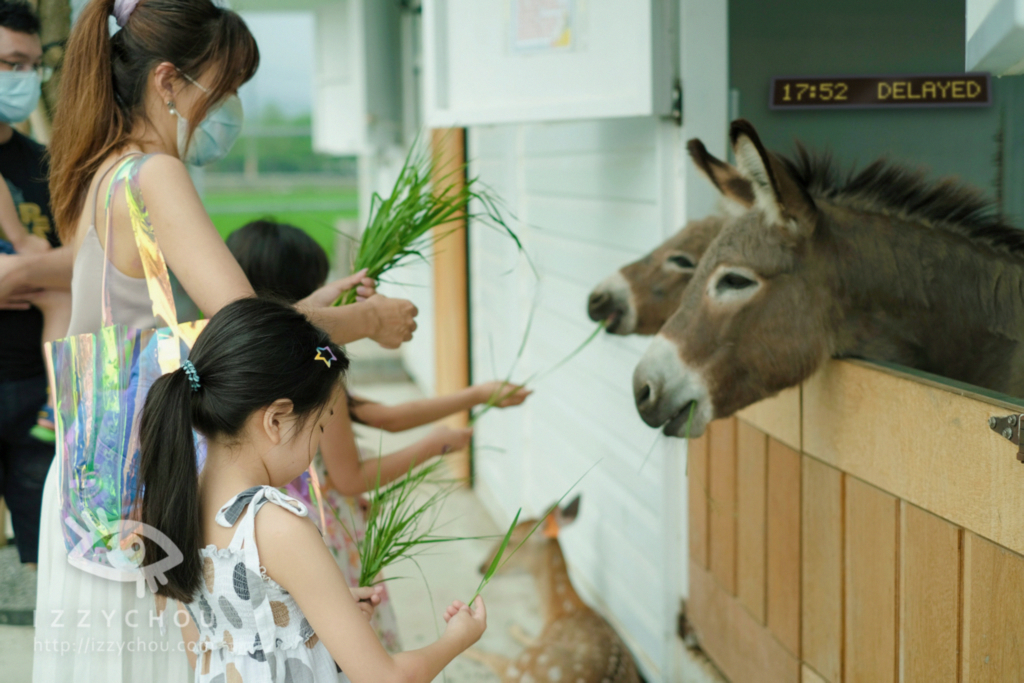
{"hour": 17, "minute": 52}
